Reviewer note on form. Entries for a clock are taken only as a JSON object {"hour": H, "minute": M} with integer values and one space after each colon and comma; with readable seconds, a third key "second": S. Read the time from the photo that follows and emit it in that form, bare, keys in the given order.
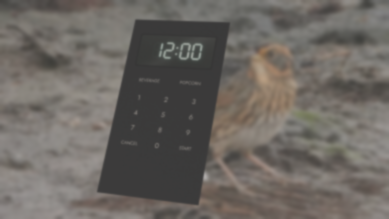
{"hour": 12, "minute": 0}
